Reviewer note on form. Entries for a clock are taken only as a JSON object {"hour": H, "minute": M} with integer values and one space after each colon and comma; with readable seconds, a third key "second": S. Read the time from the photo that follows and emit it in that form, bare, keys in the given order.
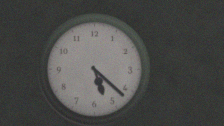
{"hour": 5, "minute": 22}
